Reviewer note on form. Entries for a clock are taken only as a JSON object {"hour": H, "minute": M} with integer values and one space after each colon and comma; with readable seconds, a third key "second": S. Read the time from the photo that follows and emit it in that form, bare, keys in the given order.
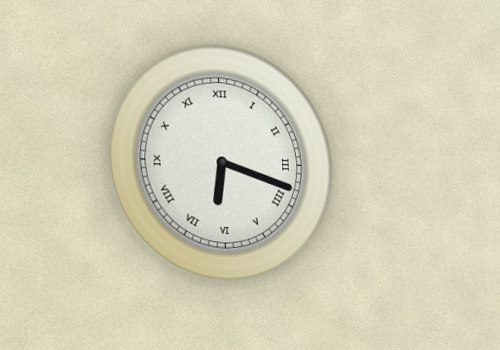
{"hour": 6, "minute": 18}
